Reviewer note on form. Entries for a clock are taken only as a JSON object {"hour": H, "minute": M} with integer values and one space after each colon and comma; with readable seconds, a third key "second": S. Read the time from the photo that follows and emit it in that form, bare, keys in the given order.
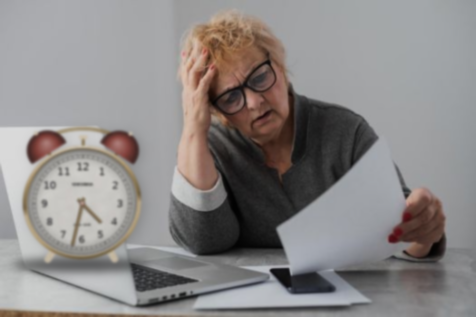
{"hour": 4, "minute": 32}
